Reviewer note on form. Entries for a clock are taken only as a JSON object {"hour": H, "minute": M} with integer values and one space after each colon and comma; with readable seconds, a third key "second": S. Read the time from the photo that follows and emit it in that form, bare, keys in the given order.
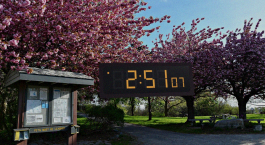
{"hour": 2, "minute": 51, "second": 7}
